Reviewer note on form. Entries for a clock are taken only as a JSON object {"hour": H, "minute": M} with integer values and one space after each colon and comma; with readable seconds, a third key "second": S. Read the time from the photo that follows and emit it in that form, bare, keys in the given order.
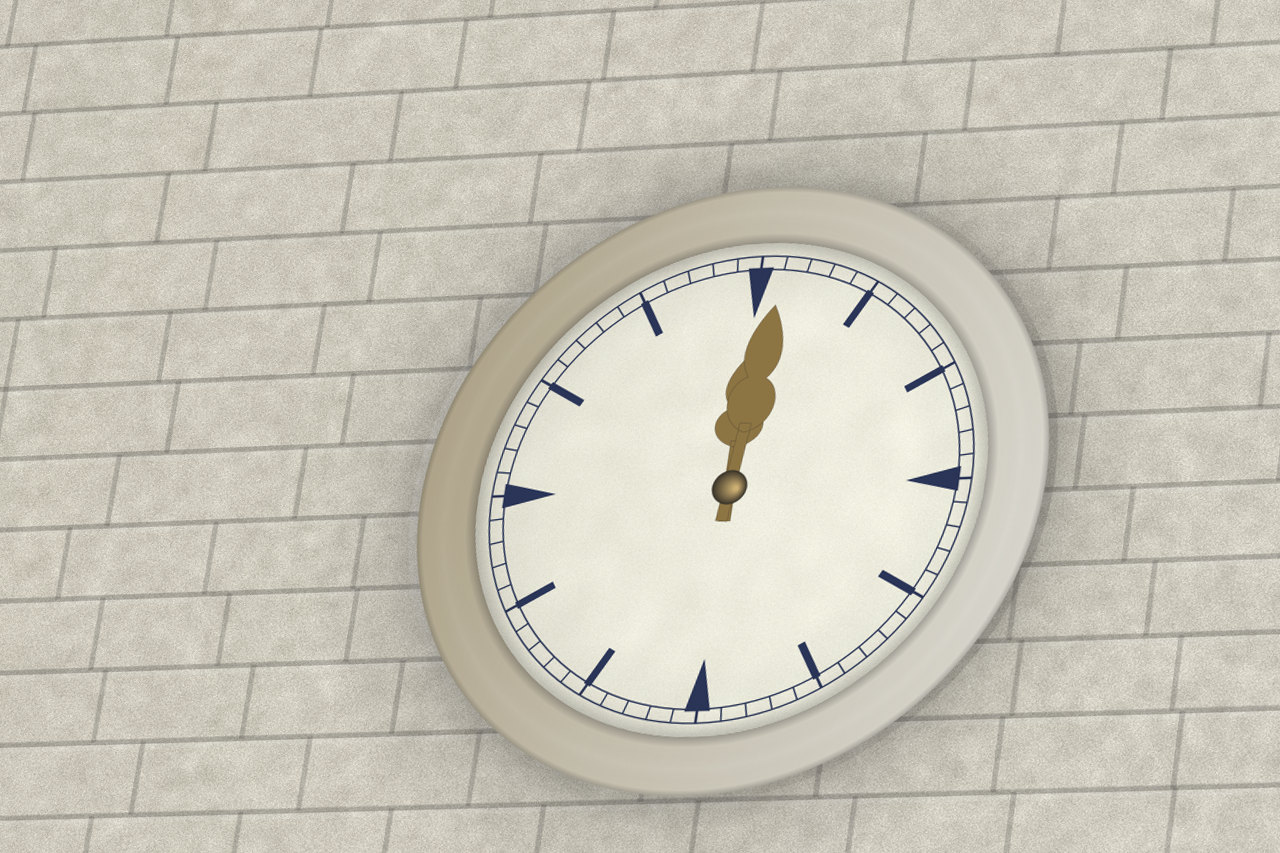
{"hour": 12, "minute": 1}
